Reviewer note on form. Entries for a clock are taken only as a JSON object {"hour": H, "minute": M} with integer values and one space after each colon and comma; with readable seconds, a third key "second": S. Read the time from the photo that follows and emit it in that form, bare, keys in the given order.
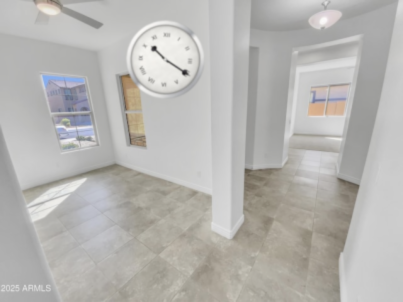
{"hour": 10, "minute": 20}
